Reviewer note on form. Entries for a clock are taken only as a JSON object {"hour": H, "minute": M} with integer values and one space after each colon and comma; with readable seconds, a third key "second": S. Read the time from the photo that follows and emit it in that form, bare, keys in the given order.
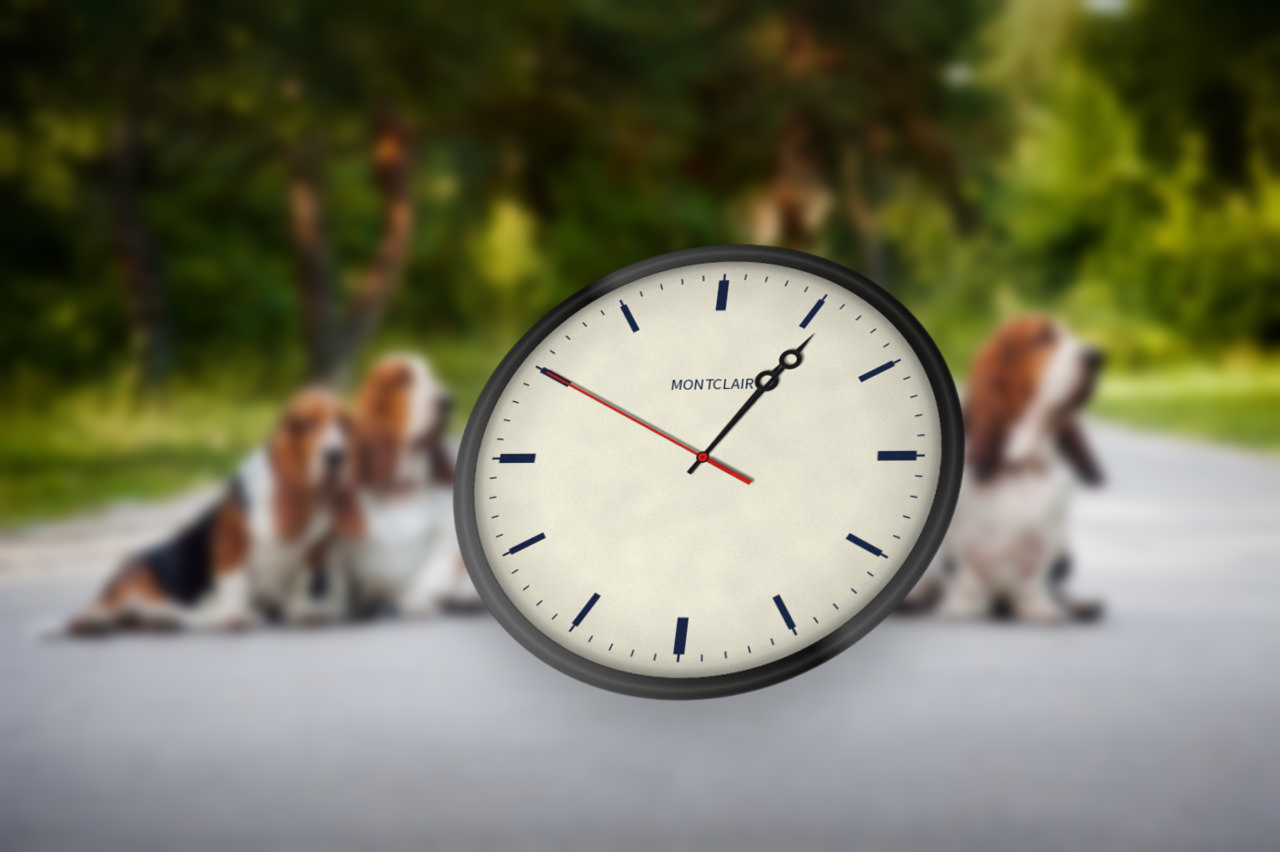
{"hour": 1, "minute": 5, "second": 50}
